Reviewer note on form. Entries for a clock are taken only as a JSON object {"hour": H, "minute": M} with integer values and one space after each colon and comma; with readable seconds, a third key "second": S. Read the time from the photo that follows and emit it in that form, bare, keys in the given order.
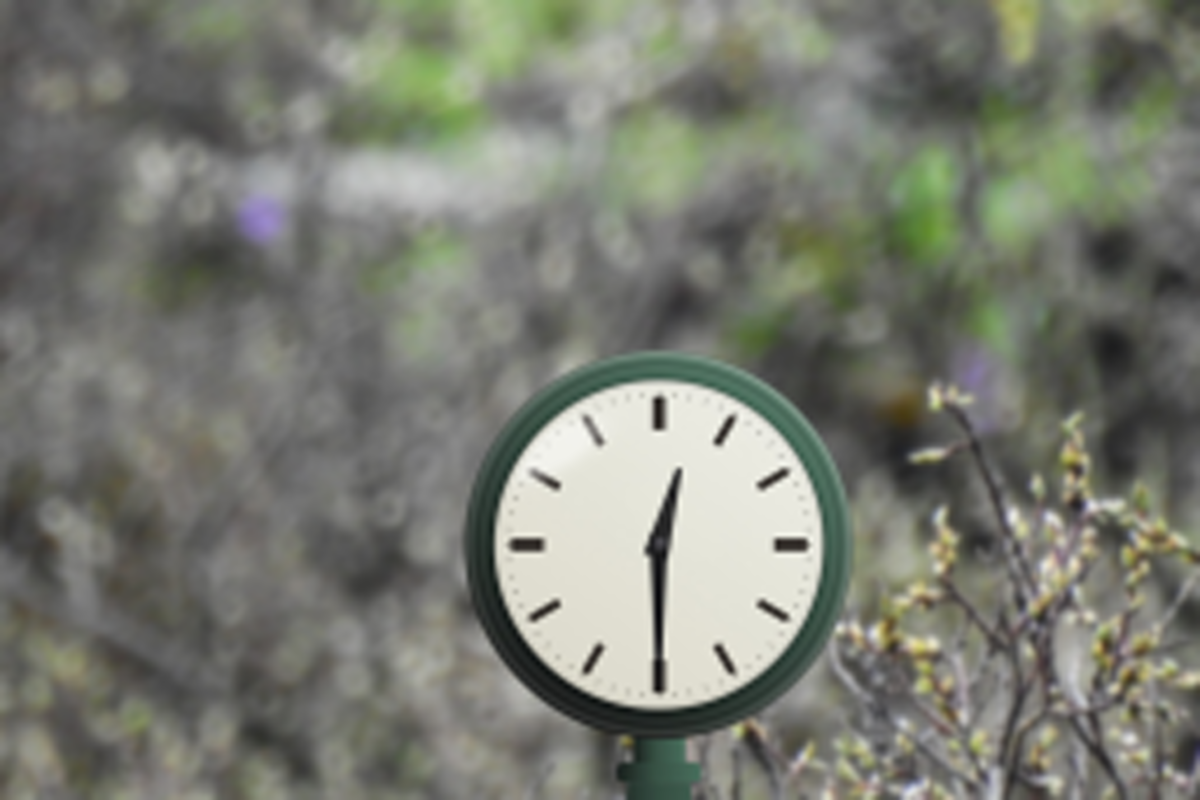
{"hour": 12, "minute": 30}
